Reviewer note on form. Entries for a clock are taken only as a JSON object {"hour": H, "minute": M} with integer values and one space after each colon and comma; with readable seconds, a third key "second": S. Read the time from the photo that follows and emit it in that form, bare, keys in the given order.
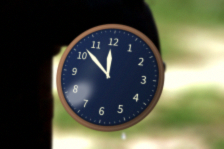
{"hour": 11, "minute": 52}
